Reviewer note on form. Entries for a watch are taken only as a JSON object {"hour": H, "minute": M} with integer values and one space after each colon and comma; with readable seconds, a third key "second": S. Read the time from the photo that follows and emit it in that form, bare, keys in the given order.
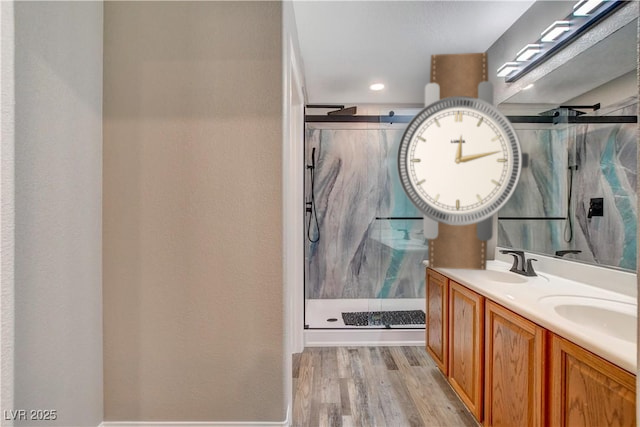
{"hour": 12, "minute": 13}
